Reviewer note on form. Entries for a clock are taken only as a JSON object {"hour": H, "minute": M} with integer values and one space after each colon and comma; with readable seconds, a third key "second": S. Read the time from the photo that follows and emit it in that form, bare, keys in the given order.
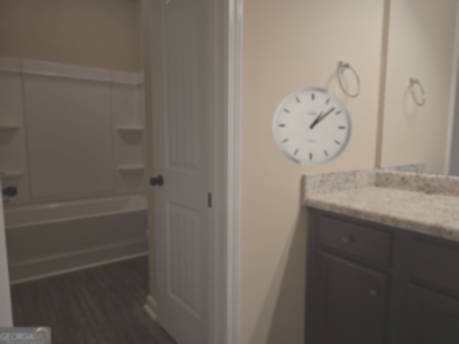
{"hour": 1, "minute": 8}
